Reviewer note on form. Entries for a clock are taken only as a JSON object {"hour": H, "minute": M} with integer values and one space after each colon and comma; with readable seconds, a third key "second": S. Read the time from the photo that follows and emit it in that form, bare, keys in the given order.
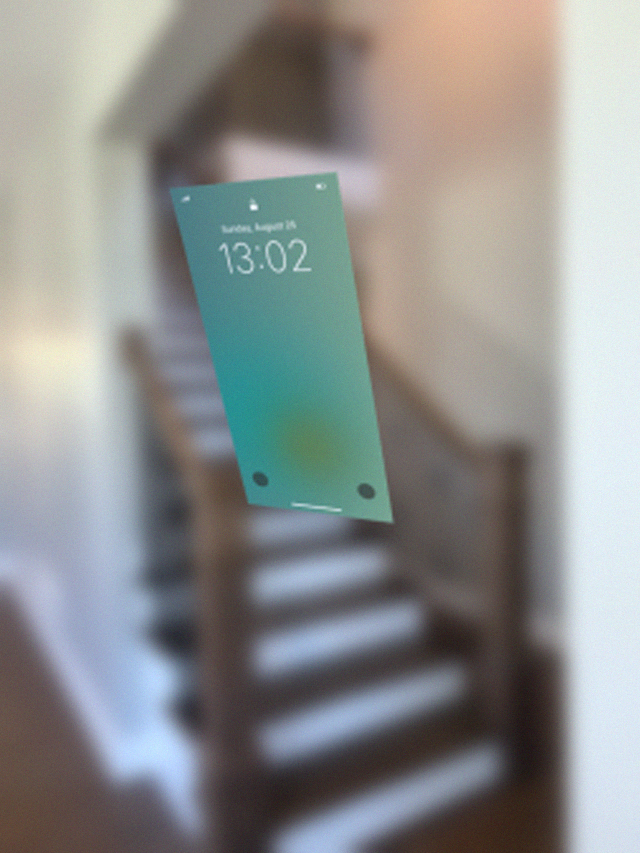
{"hour": 13, "minute": 2}
